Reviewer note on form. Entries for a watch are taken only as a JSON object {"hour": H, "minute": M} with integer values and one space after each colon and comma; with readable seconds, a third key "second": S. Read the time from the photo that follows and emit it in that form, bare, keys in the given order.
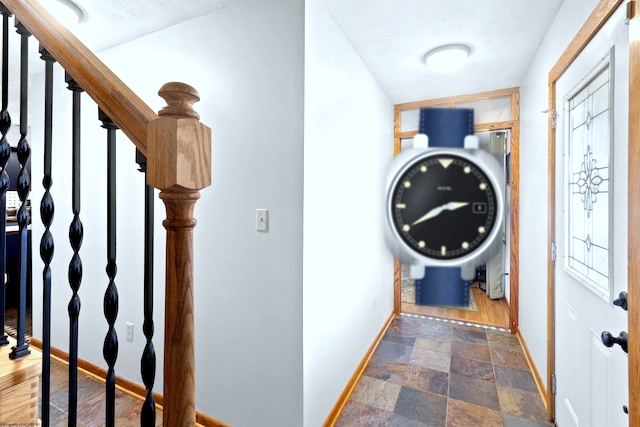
{"hour": 2, "minute": 40}
